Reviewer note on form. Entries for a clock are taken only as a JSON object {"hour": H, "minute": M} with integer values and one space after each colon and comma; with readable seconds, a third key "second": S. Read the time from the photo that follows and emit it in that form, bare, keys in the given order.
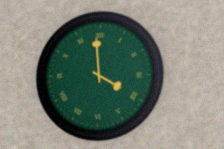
{"hour": 3, "minute": 59}
